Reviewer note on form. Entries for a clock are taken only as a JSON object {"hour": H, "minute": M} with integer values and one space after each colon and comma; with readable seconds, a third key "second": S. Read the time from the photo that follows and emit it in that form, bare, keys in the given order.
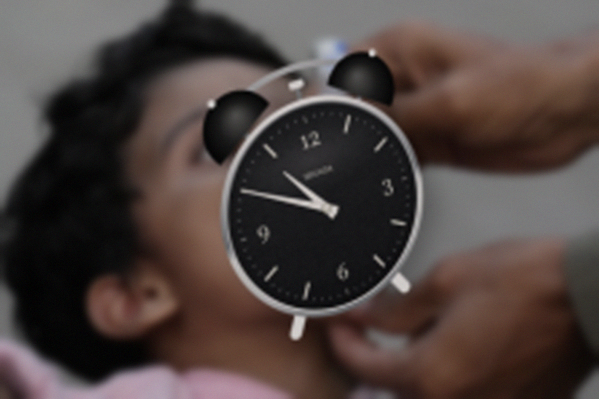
{"hour": 10, "minute": 50}
